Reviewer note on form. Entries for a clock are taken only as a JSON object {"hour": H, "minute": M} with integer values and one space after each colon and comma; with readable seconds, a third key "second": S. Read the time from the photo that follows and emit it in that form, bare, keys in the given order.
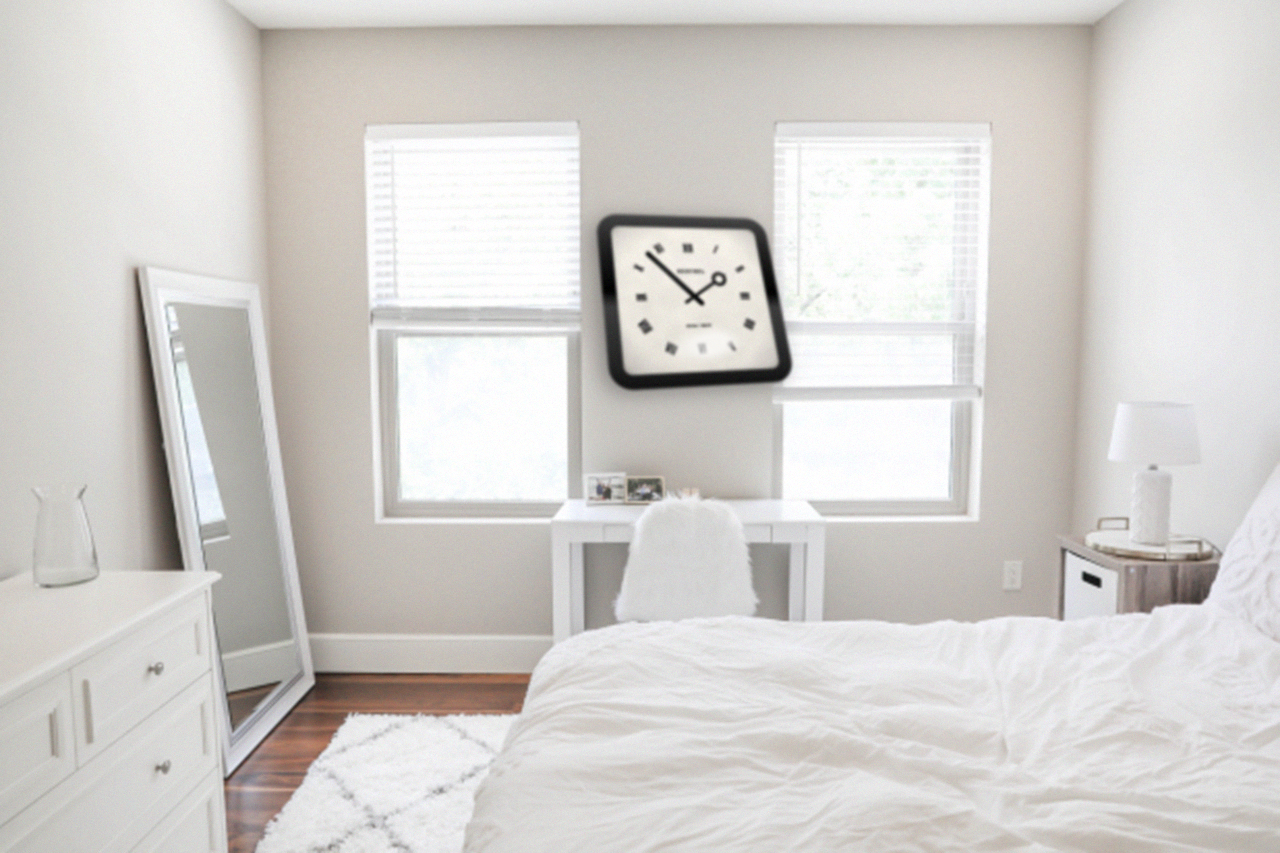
{"hour": 1, "minute": 53}
